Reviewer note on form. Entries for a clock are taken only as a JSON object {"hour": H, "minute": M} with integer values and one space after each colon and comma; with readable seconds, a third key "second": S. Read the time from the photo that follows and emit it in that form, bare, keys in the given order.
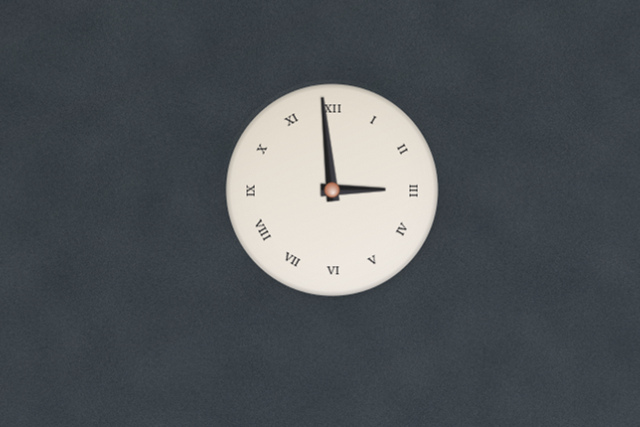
{"hour": 2, "minute": 59}
